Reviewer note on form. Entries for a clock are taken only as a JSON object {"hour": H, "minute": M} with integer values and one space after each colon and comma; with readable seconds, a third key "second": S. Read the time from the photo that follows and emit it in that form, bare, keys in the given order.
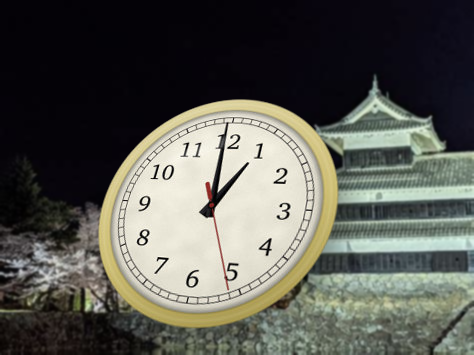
{"hour": 12, "minute": 59, "second": 26}
